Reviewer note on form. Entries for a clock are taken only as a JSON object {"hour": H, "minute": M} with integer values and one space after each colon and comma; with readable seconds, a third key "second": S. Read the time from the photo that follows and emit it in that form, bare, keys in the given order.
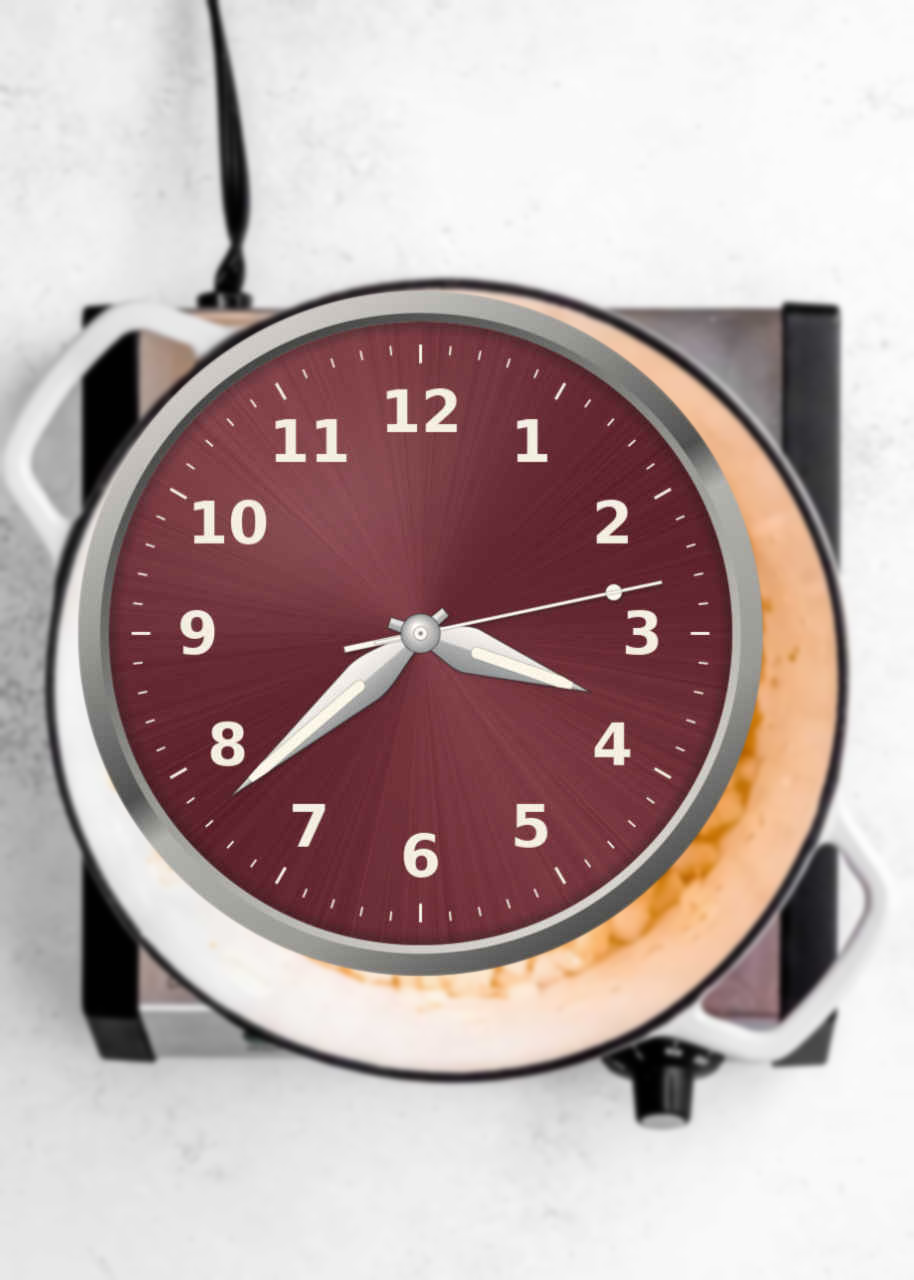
{"hour": 3, "minute": 38, "second": 13}
